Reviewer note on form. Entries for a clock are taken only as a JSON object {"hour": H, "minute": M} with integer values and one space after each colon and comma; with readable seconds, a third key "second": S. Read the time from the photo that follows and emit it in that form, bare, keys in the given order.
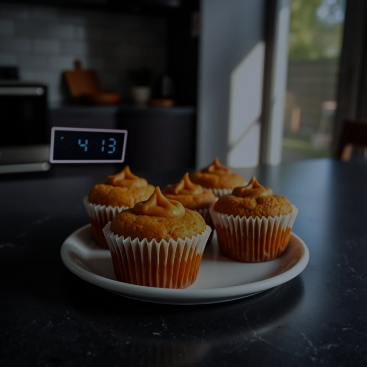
{"hour": 4, "minute": 13}
